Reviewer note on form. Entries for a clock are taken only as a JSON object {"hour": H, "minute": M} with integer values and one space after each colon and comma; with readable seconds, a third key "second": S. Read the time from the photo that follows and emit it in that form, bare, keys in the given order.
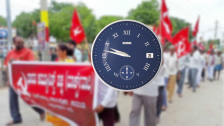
{"hour": 9, "minute": 47}
